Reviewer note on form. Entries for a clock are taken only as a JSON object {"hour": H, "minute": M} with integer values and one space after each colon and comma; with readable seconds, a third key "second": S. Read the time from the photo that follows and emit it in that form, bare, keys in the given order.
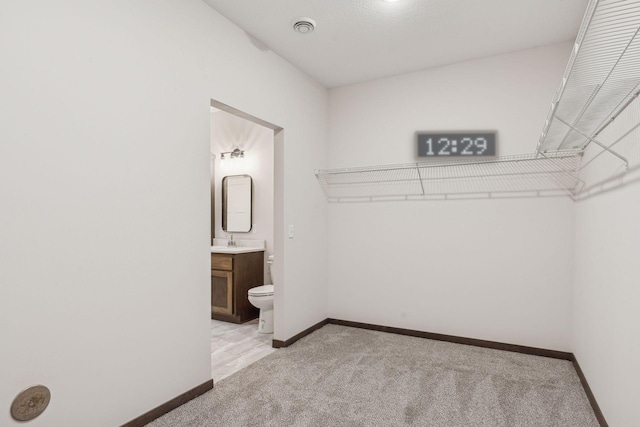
{"hour": 12, "minute": 29}
